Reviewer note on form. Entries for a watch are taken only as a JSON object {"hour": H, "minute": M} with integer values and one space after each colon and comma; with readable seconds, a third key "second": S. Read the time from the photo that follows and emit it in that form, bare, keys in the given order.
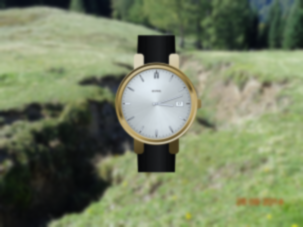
{"hour": 3, "minute": 12}
